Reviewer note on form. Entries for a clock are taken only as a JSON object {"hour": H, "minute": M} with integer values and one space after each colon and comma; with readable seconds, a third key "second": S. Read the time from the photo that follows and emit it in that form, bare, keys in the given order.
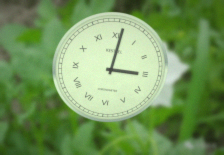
{"hour": 3, "minute": 1}
